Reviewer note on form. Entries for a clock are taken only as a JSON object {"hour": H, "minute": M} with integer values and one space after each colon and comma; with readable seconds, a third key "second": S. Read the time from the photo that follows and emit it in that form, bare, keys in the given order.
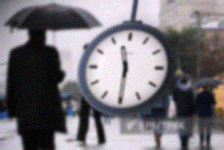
{"hour": 11, "minute": 30}
